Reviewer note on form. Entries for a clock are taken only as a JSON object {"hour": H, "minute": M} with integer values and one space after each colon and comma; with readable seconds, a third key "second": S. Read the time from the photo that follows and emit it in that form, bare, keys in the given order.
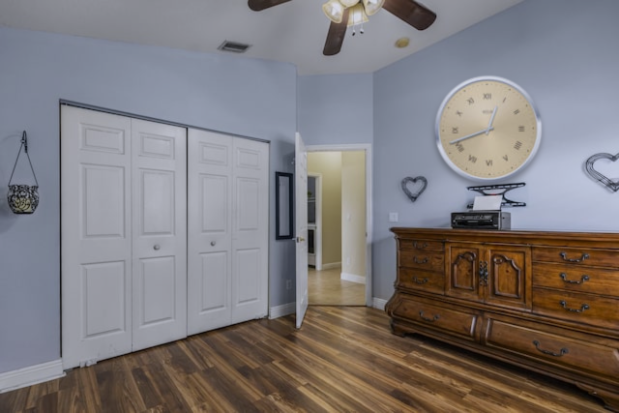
{"hour": 12, "minute": 42}
